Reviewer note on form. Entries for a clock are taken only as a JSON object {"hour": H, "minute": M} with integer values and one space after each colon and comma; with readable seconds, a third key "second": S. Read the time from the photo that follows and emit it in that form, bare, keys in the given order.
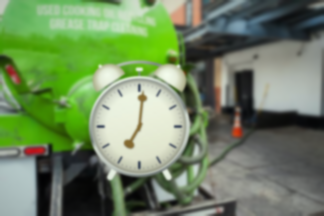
{"hour": 7, "minute": 1}
